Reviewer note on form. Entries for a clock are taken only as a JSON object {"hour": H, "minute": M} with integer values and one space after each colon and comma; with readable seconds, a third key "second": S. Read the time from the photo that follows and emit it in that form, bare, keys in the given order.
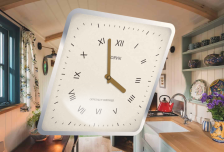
{"hour": 3, "minute": 57}
